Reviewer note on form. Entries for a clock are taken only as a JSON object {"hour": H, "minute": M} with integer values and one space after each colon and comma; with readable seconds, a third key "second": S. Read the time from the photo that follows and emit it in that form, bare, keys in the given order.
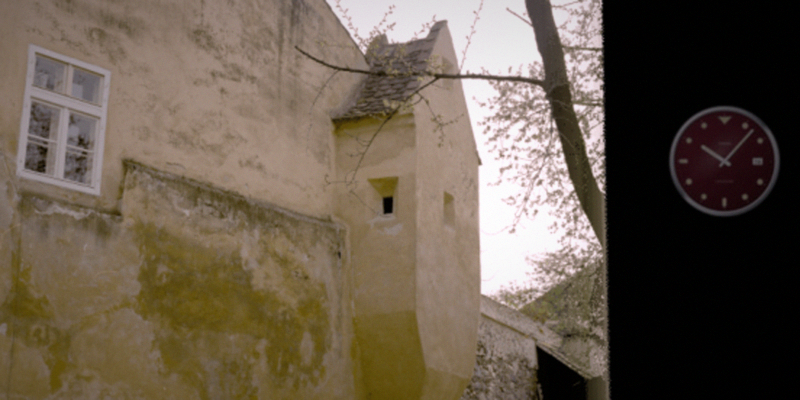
{"hour": 10, "minute": 7}
